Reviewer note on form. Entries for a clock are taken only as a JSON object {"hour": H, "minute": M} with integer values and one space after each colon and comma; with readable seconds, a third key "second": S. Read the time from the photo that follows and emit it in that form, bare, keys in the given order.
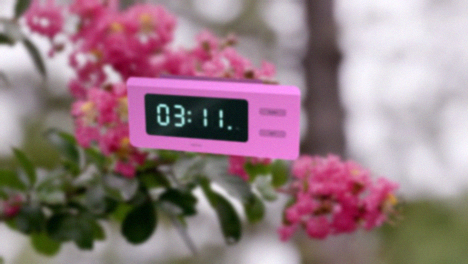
{"hour": 3, "minute": 11}
